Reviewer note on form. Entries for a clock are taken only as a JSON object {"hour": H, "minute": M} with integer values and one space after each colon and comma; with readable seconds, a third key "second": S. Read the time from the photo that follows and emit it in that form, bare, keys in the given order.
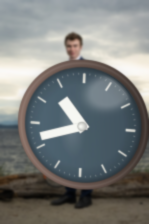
{"hour": 10, "minute": 42}
